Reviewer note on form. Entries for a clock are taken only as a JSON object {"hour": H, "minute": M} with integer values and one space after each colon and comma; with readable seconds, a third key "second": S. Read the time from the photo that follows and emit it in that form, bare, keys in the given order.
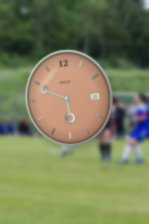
{"hour": 5, "minute": 49}
